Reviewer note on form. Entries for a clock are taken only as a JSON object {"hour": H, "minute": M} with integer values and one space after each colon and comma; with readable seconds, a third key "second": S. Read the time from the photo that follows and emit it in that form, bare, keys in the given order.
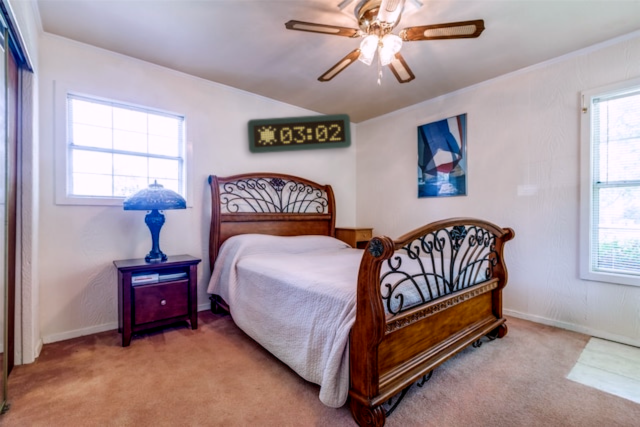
{"hour": 3, "minute": 2}
